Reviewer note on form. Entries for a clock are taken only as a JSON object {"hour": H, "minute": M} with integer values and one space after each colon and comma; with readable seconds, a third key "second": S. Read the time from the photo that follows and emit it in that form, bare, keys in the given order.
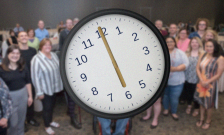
{"hour": 6, "minute": 0}
